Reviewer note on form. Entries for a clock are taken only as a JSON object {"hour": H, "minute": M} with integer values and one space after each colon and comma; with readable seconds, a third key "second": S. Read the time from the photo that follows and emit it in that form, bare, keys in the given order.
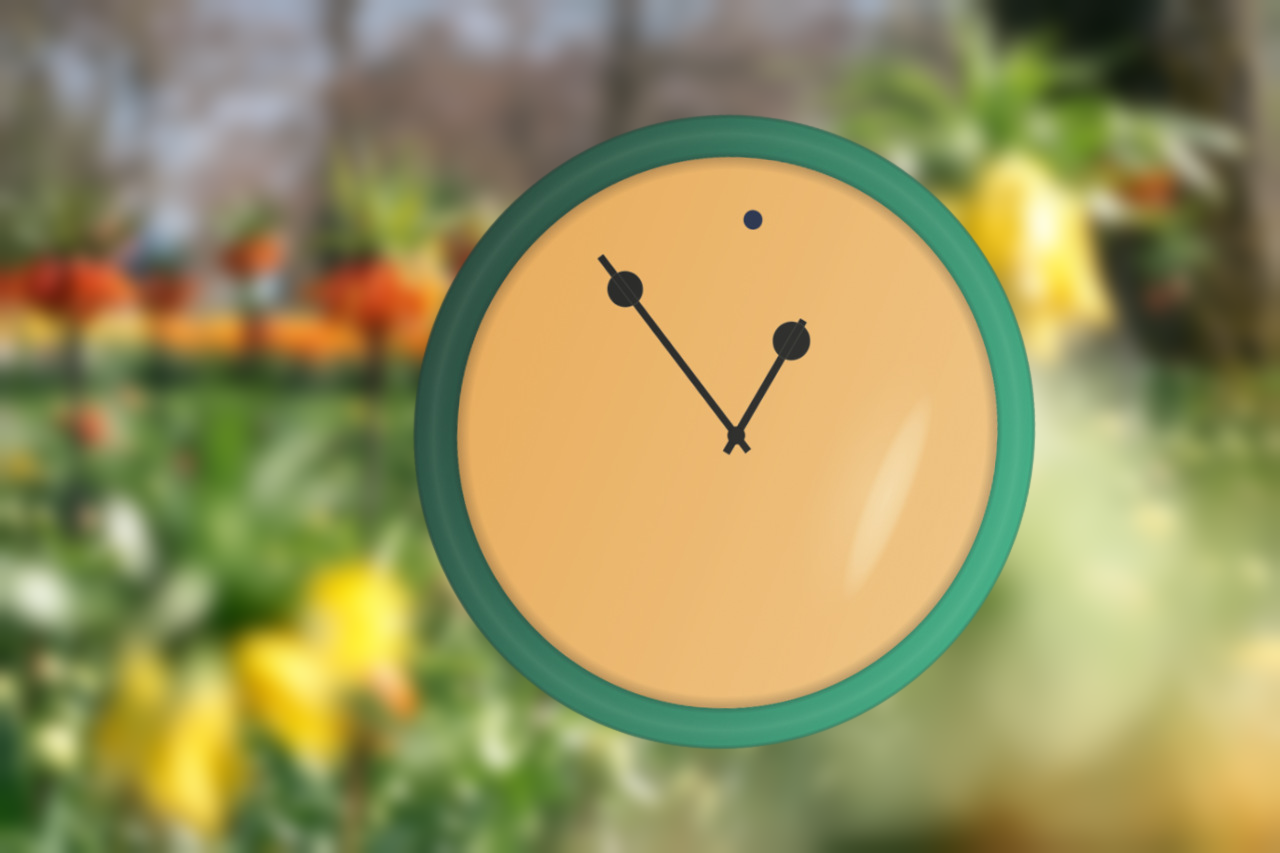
{"hour": 12, "minute": 53}
